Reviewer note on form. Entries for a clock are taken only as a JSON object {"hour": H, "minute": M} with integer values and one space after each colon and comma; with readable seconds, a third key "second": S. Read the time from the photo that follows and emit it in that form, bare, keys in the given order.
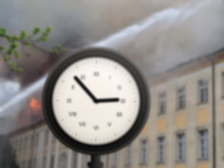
{"hour": 2, "minute": 53}
